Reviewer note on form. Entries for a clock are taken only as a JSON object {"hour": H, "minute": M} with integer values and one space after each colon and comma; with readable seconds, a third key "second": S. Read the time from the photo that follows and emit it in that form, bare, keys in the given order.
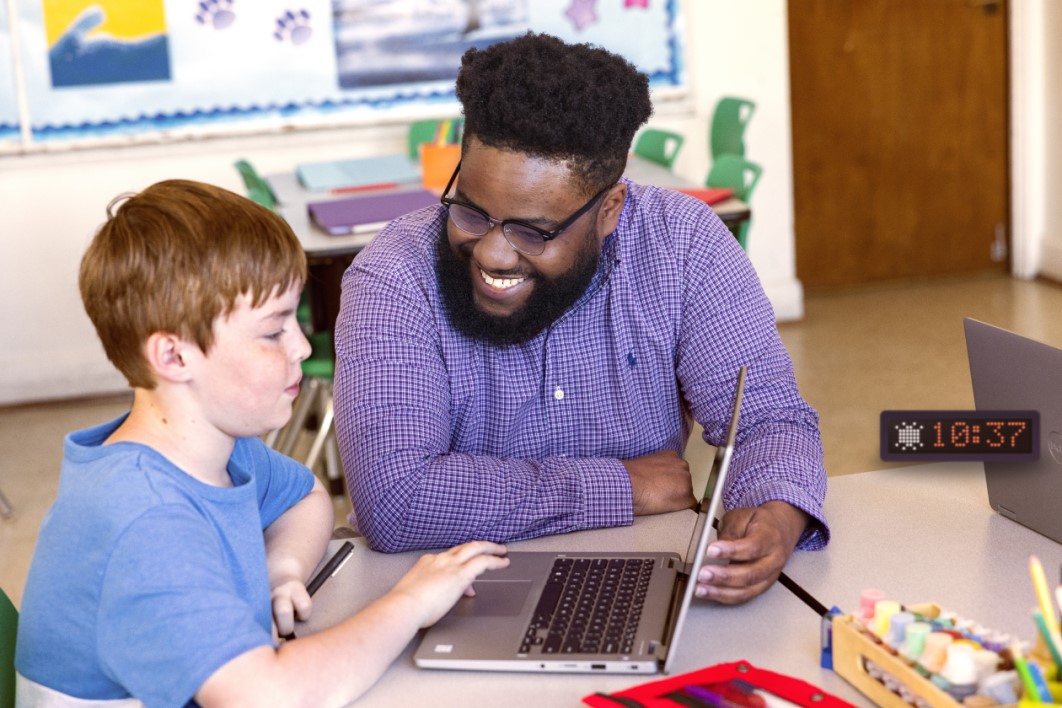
{"hour": 10, "minute": 37}
